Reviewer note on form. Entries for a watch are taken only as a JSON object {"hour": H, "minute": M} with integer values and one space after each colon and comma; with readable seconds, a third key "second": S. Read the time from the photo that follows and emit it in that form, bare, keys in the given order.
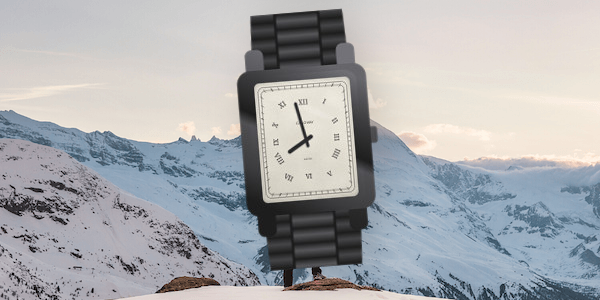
{"hour": 7, "minute": 58}
